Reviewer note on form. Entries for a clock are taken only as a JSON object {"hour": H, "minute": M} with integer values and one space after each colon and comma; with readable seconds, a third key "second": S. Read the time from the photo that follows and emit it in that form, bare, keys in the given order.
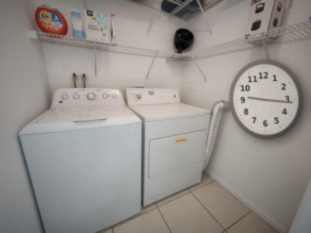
{"hour": 9, "minute": 16}
